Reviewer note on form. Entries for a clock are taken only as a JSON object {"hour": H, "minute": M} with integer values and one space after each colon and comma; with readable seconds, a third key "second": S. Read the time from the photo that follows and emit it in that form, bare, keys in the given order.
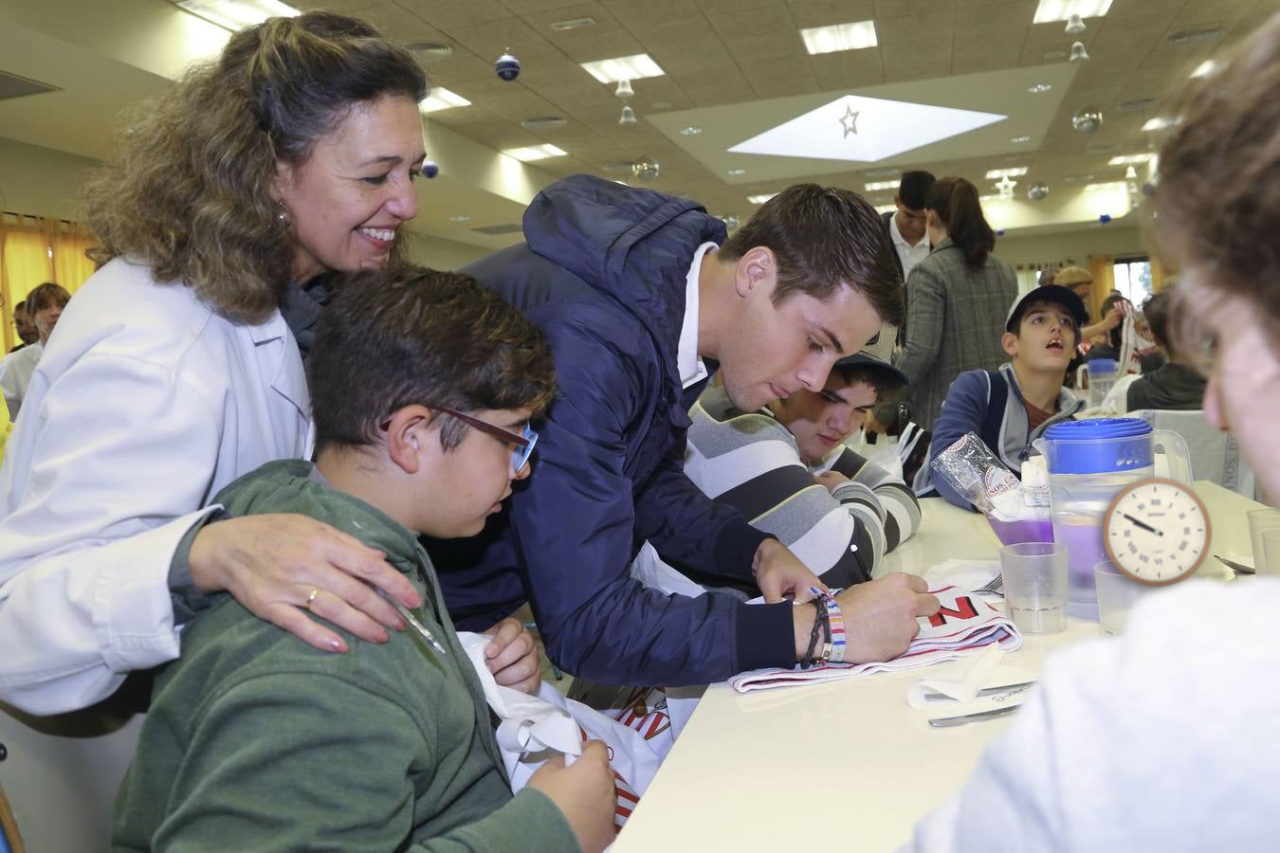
{"hour": 9, "minute": 50}
